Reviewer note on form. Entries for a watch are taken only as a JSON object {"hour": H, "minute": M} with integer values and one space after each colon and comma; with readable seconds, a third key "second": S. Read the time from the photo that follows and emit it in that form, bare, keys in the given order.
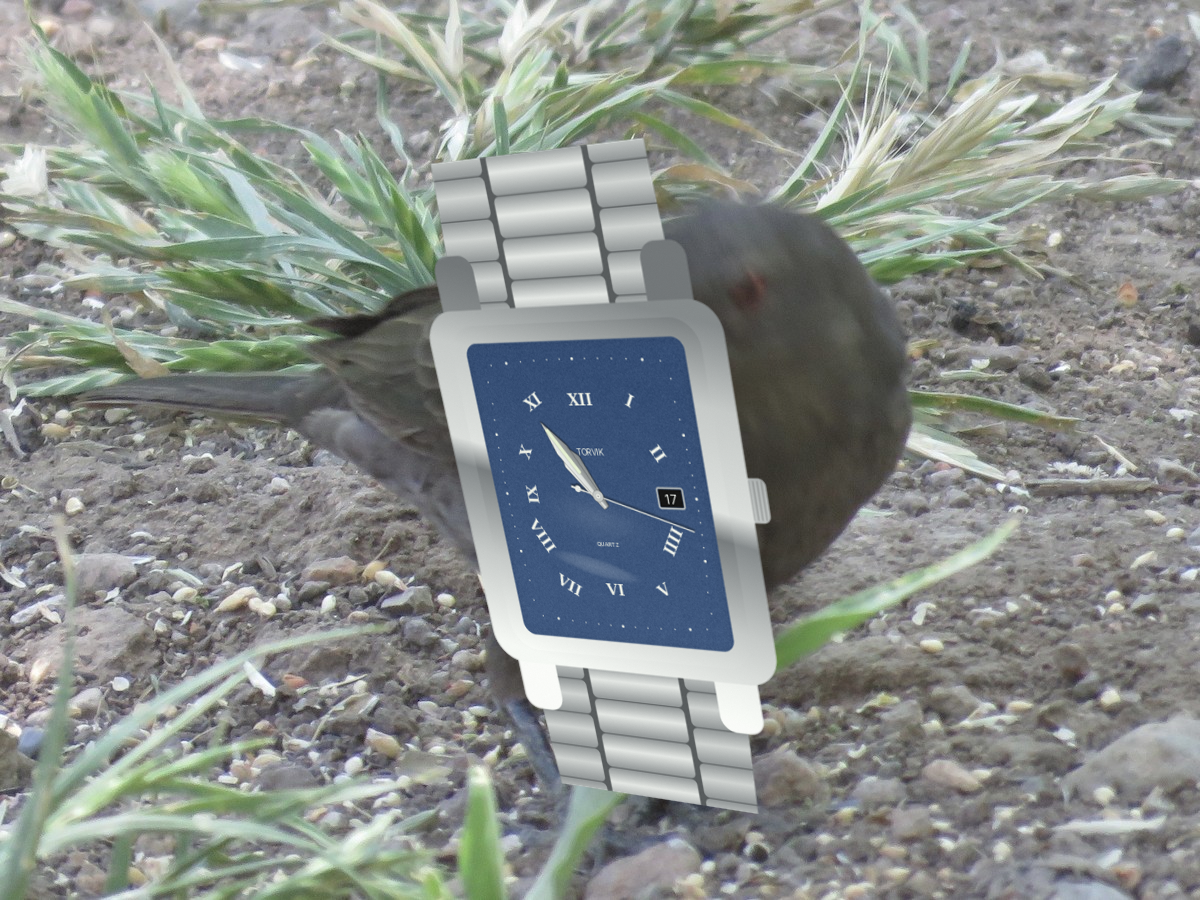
{"hour": 10, "minute": 54, "second": 18}
